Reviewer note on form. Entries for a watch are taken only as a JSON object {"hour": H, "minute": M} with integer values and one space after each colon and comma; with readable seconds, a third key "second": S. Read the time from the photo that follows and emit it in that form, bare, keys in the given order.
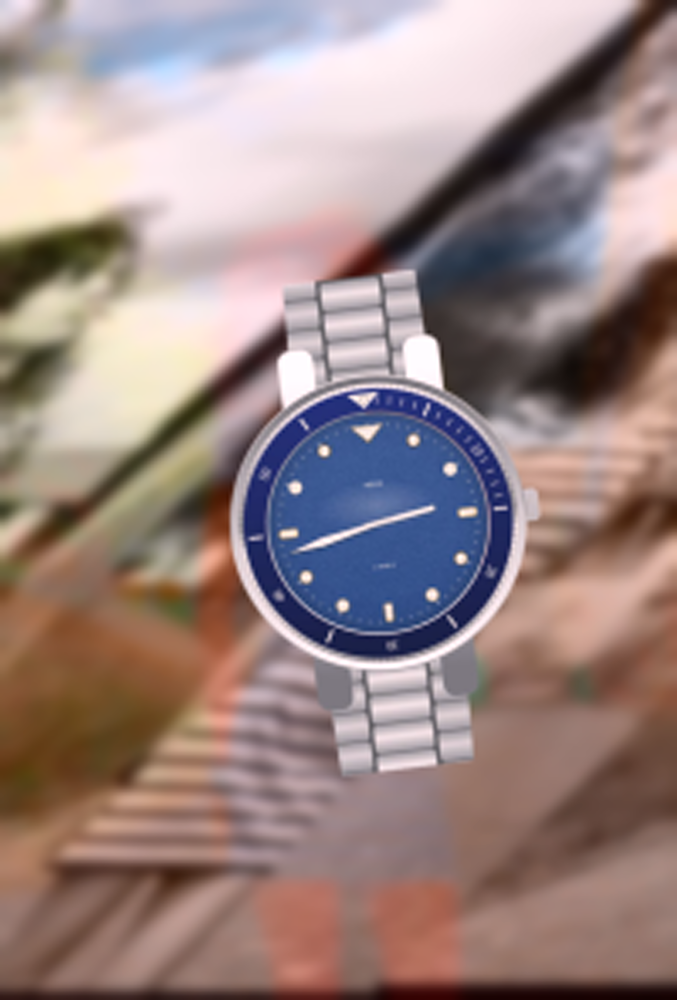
{"hour": 2, "minute": 43}
